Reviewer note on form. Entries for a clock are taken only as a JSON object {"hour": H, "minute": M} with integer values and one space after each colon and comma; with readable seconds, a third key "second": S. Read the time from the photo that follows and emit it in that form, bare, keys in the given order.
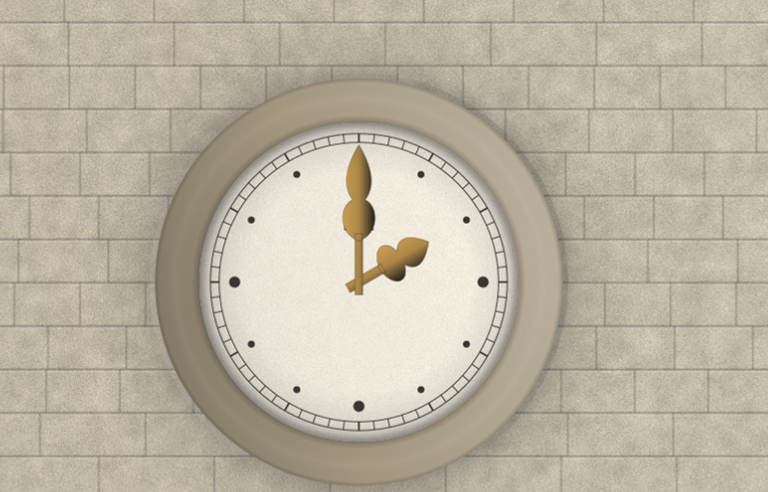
{"hour": 2, "minute": 0}
